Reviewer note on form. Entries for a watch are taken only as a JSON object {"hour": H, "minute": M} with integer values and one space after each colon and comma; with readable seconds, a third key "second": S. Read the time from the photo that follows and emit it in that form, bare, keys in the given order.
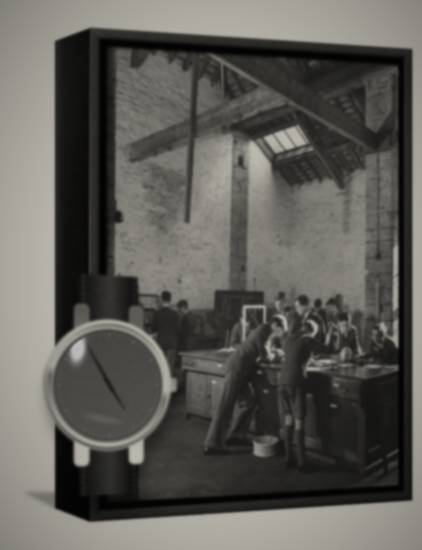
{"hour": 4, "minute": 55}
